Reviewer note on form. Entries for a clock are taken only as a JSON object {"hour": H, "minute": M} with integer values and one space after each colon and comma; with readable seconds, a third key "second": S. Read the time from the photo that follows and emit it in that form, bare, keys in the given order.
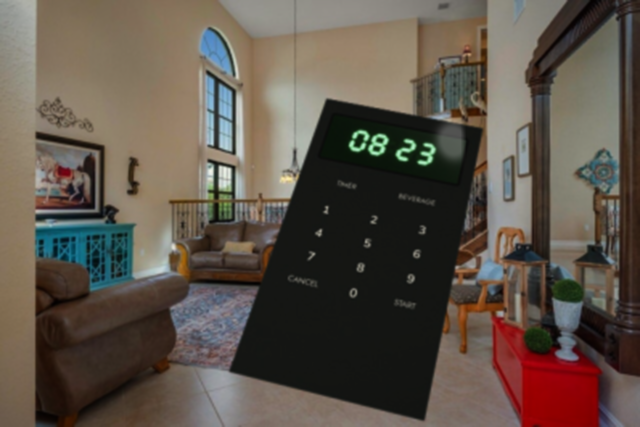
{"hour": 8, "minute": 23}
